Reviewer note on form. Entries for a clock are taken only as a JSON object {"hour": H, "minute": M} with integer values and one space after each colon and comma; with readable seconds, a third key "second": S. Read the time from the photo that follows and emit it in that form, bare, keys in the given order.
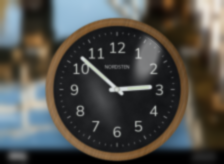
{"hour": 2, "minute": 52}
